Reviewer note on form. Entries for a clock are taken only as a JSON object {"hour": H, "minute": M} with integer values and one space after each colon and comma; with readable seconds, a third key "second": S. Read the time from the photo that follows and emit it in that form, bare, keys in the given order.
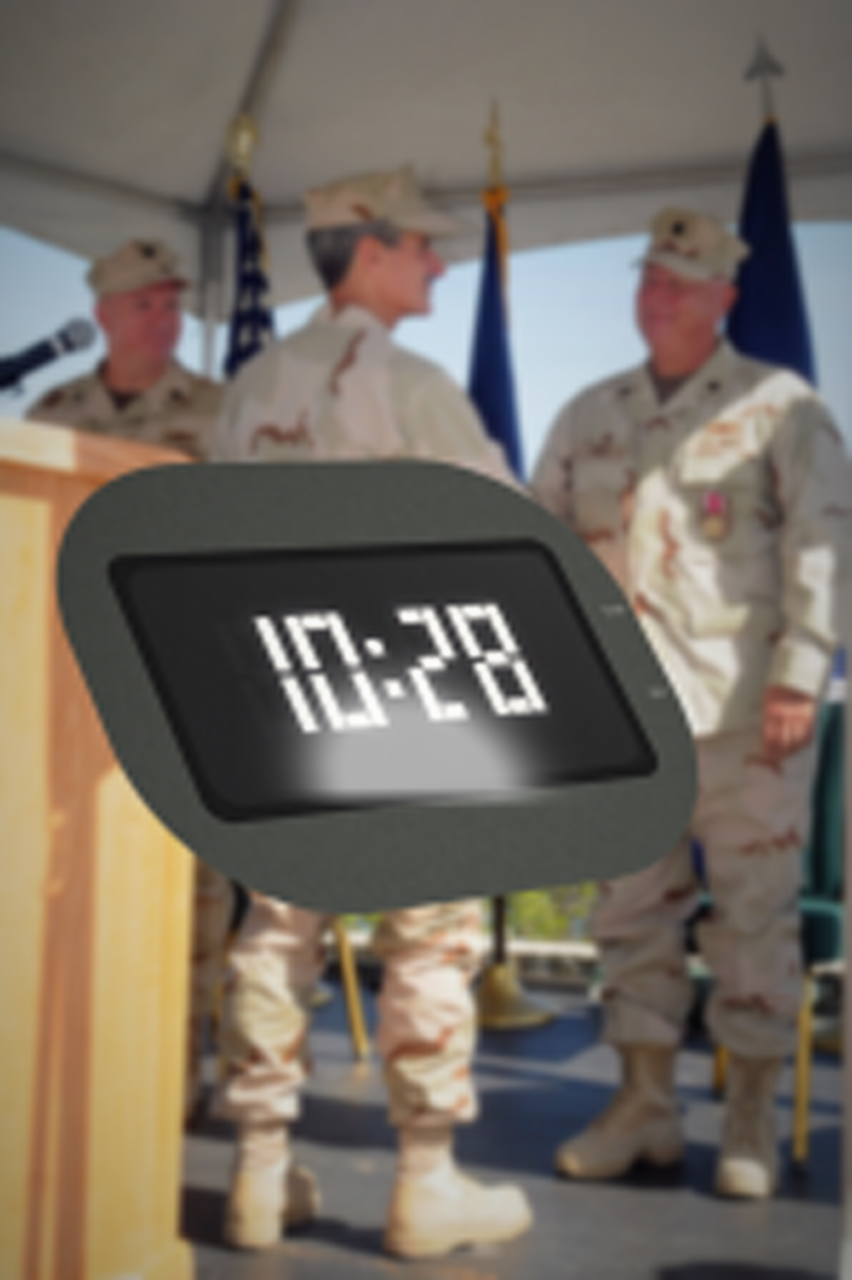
{"hour": 10, "minute": 28}
